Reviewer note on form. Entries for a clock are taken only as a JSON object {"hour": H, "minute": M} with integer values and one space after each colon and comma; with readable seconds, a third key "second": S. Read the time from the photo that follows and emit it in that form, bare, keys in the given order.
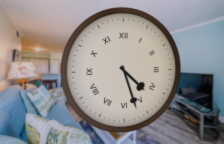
{"hour": 4, "minute": 27}
